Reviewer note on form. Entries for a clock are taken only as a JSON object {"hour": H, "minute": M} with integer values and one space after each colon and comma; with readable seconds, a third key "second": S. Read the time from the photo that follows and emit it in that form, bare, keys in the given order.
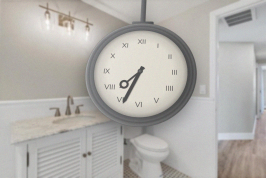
{"hour": 7, "minute": 34}
